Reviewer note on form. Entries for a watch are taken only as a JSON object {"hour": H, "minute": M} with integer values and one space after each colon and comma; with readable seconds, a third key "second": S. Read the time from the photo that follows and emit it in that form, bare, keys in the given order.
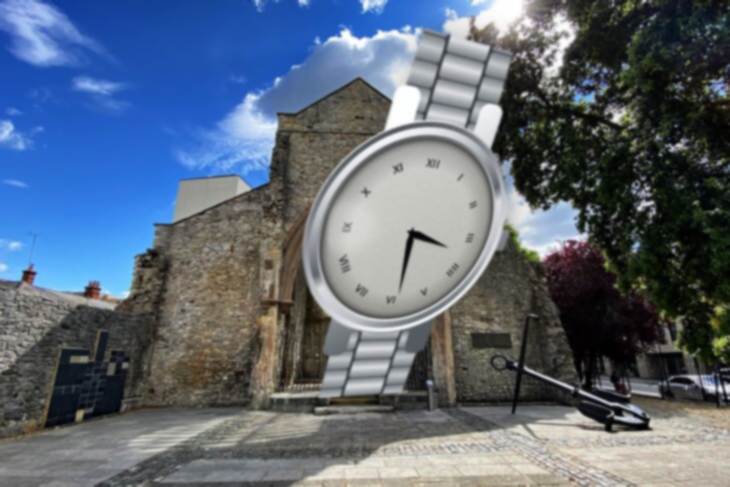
{"hour": 3, "minute": 29}
